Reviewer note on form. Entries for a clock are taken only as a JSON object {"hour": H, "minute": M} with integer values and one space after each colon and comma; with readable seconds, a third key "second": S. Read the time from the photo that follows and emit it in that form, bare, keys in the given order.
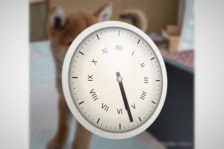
{"hour": 5, "minute": 27}
